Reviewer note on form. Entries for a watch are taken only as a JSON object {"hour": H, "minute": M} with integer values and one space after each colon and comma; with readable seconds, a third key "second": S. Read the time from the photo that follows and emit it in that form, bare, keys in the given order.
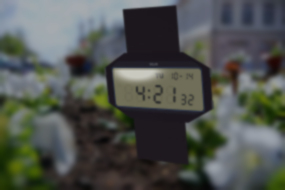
{"hour": 4, "minute": 21}
